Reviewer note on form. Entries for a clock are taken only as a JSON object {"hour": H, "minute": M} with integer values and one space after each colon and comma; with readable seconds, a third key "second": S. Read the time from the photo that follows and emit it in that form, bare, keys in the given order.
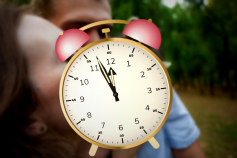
{"hour": 11, "minute": 57}
